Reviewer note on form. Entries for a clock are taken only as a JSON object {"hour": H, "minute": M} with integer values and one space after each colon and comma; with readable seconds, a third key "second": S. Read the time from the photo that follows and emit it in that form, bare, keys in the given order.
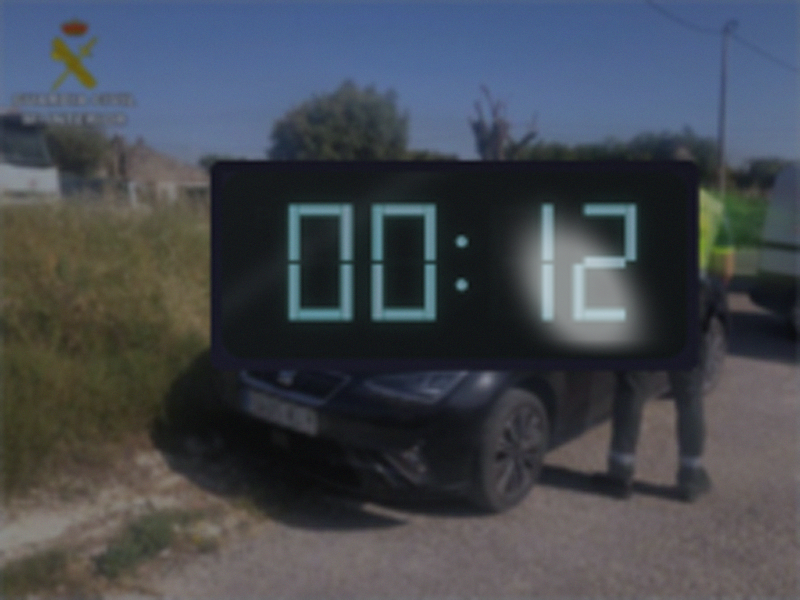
{"hour": 0, "minute": 12}
